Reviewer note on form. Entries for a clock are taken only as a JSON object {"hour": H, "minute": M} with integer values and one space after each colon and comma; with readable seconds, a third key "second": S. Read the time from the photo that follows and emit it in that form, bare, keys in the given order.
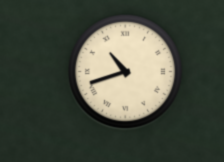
{"hour": 10, "minute": 42}
